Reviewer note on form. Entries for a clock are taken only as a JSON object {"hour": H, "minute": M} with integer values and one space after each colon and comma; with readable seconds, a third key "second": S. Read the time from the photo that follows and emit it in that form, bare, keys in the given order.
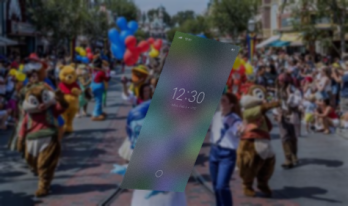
{"hour": 12, "minute": 30}
